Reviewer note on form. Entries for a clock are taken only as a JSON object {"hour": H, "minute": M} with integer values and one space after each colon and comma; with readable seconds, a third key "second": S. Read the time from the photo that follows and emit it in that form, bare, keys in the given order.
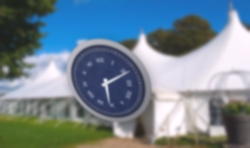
{"hour": 6, "minute": 11}
